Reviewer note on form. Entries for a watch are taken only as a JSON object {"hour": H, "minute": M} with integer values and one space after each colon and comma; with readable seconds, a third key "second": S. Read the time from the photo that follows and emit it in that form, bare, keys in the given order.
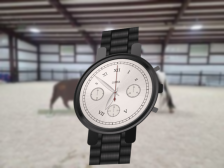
{"hour": 6, "minute": 52}
